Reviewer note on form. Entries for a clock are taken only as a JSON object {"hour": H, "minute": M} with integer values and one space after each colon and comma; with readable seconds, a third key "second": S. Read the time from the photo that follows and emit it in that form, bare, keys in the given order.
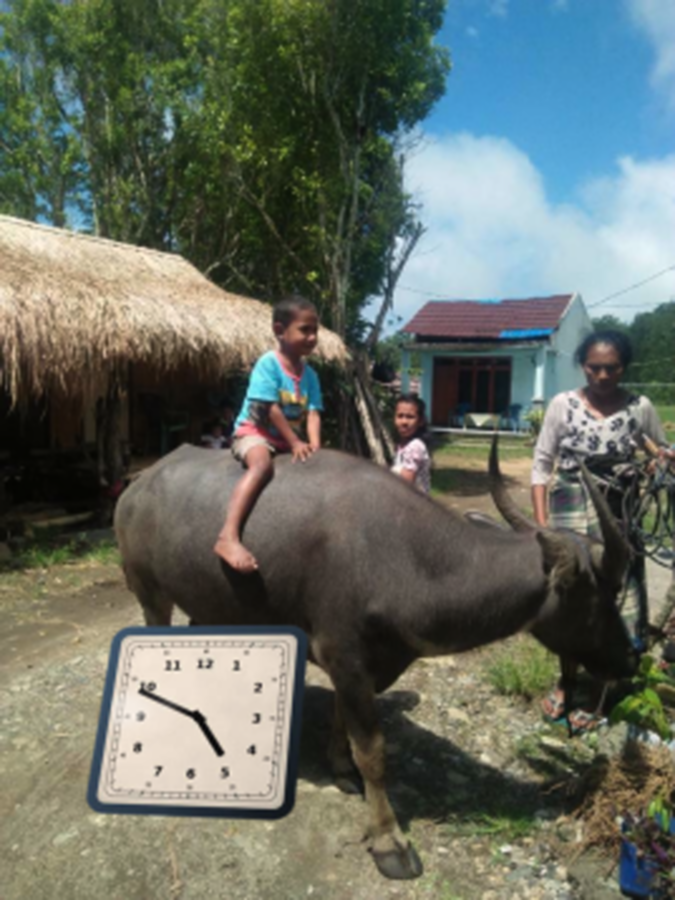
{"hour": 4, "minute": 49}
